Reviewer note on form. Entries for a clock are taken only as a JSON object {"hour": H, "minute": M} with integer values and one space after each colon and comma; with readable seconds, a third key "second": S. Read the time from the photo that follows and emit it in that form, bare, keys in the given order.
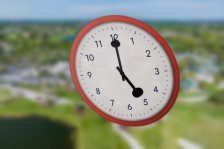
{"hour": 5, "minute": 0}
